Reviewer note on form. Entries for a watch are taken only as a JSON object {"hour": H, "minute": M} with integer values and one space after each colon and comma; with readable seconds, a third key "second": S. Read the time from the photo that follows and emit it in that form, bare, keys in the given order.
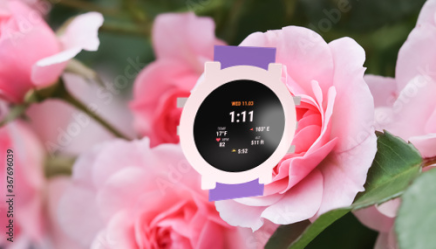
{"hour": 1, "minute": 11}
